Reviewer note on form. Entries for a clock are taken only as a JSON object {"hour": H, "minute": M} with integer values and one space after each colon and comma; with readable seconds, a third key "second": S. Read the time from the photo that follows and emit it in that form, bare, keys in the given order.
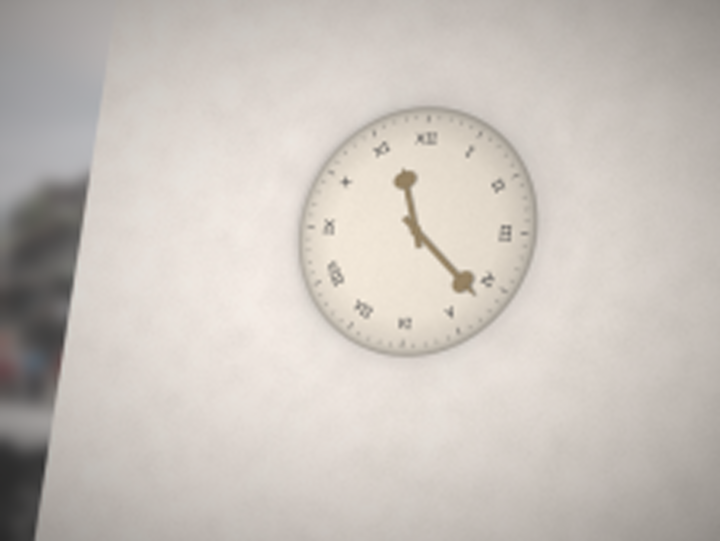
{"hour": 11, "minute": 22}
